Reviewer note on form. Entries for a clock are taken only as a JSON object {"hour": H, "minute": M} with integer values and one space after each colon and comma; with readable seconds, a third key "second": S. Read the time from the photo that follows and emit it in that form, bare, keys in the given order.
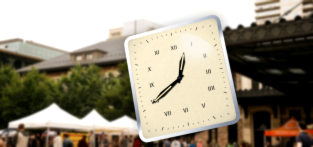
{"hour": 12, "minute": 40}
